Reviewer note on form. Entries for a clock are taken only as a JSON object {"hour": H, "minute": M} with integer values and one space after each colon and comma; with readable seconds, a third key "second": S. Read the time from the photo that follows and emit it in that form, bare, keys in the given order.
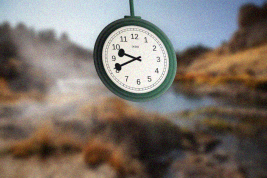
{"hour": 9, "minute": 41}
